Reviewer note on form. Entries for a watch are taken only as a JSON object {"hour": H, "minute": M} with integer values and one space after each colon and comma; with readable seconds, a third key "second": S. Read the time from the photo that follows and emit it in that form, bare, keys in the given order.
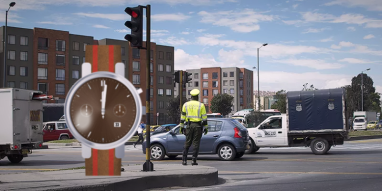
{"hour": 12, "minute": 1}
